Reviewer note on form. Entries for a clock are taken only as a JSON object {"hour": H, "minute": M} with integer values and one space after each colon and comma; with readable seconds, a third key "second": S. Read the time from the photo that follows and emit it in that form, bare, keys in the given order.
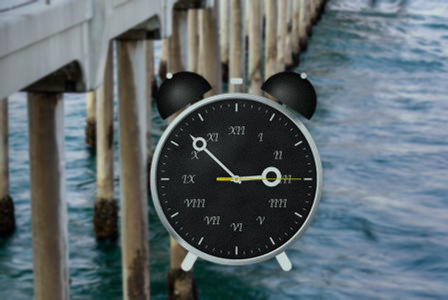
{"hour": 2, "minute": 52, "second": 15}
